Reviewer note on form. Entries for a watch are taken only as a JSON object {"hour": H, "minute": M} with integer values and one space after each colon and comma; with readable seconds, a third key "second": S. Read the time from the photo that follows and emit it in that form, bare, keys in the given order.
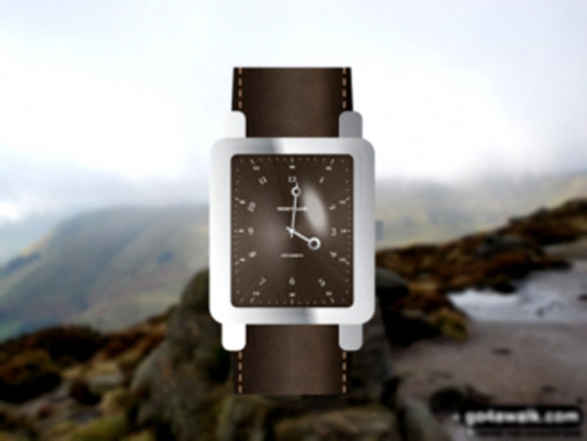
{"hour": 4, "minute": 1}
